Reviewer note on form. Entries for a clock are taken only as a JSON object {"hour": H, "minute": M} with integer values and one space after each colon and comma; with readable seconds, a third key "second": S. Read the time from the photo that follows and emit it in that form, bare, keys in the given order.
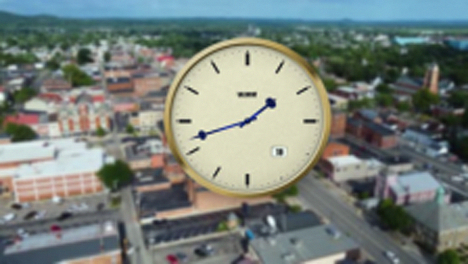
{"hour": 1, "minute": 42}
